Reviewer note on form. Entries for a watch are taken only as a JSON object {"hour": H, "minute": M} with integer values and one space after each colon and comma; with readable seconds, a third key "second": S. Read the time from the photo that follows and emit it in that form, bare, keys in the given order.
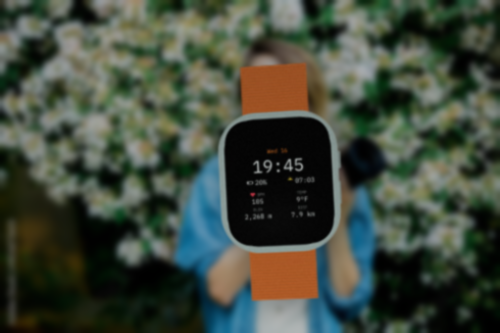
{"hour": 19, "minute": 45}
